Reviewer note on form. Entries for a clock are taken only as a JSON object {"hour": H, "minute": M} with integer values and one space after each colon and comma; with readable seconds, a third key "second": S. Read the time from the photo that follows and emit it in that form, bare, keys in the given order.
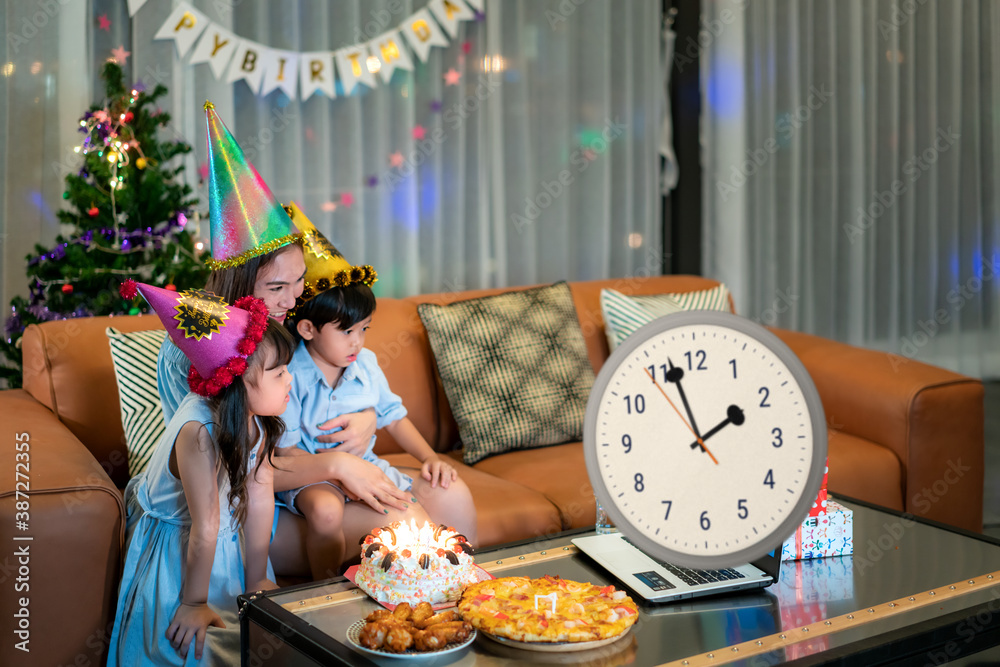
{"hour": 1, "minute": 56, "second": 54}
